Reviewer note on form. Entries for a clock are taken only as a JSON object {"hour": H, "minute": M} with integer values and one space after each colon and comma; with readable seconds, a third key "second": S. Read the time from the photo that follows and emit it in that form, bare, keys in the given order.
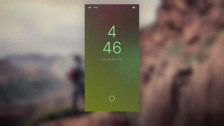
{"hour": 4, "minute": 46}
